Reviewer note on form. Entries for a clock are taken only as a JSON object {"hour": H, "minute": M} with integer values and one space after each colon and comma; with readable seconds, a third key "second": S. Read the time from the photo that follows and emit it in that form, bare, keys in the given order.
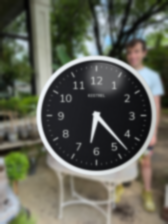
{"hour": 6, "minute": 23}
